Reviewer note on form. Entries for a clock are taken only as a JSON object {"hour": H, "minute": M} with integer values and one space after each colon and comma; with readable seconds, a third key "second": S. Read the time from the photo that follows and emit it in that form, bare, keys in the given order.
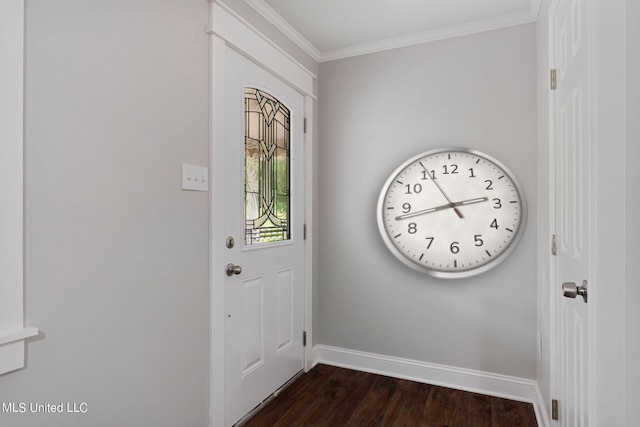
{"hour": 2, "minute": 42, "second": 55}
